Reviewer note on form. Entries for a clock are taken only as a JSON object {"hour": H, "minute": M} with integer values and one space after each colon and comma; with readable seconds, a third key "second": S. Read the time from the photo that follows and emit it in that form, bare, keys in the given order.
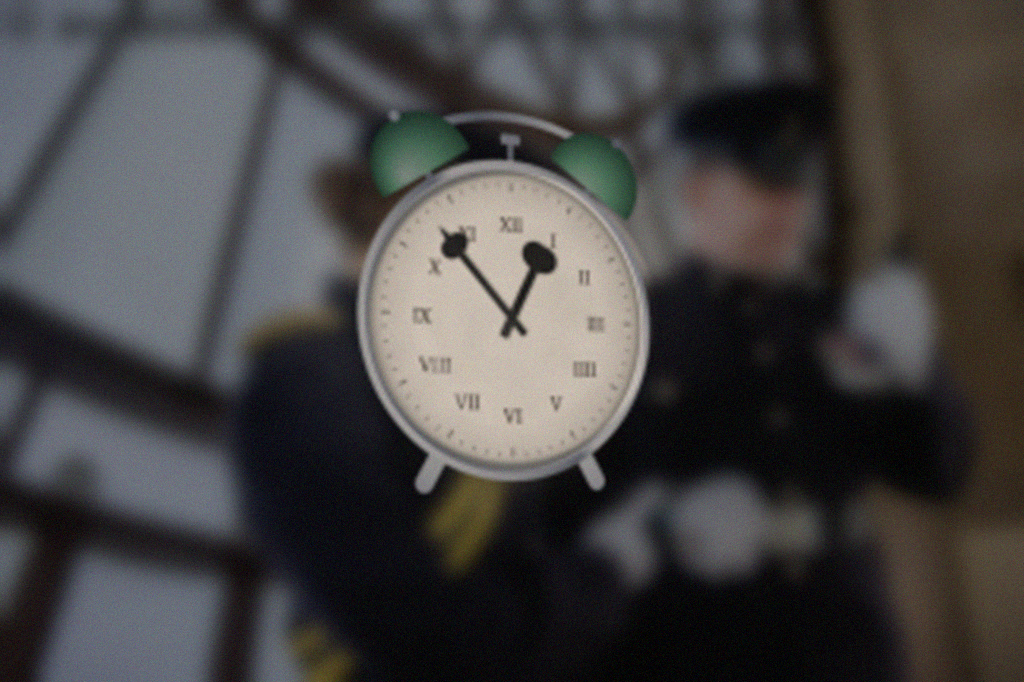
{"hour": 12, "minute": 53}
